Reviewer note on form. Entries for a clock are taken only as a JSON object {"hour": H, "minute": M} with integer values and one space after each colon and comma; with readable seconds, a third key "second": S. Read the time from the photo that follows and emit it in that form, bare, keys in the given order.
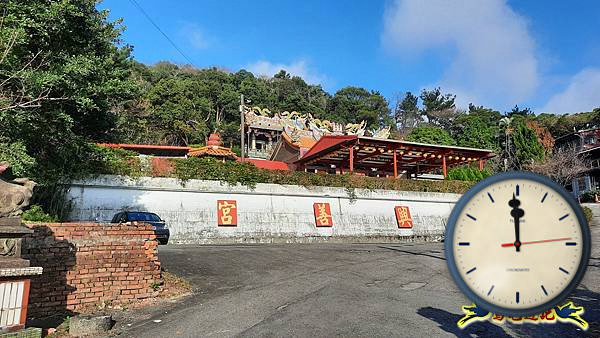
{"hour": 11, "minute": 59, "second": 14}
